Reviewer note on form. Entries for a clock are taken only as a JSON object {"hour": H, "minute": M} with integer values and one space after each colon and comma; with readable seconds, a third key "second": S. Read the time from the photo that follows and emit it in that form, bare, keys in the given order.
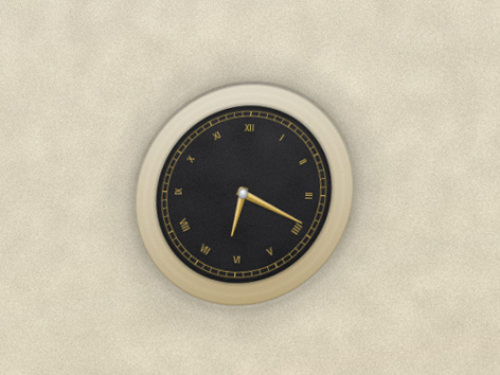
{"hour": 6, "minute": 19}
